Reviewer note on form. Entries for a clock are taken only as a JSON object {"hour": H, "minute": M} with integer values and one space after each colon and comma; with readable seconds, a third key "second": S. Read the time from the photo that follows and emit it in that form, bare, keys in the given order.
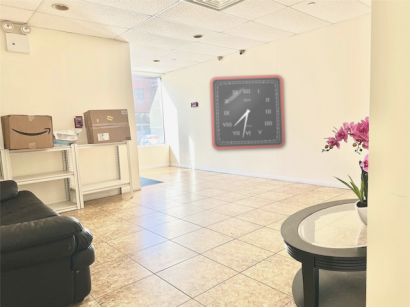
{"hour": 7, "minute": 32}
